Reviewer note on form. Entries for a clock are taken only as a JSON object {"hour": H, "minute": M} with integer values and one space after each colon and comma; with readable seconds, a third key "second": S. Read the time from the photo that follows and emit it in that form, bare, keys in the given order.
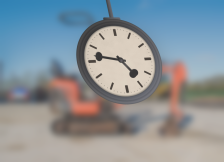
{"hour": 4, "minute": 47}
